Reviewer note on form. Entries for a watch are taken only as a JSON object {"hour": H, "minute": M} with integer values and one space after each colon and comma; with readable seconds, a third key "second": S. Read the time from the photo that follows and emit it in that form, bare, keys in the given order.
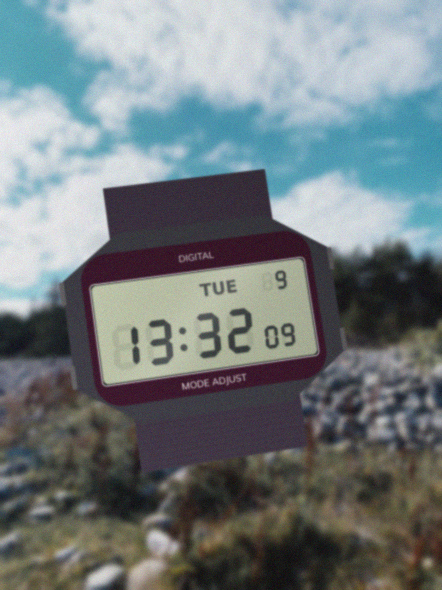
{"hour": 13, "minute": 32, "second": 9}
